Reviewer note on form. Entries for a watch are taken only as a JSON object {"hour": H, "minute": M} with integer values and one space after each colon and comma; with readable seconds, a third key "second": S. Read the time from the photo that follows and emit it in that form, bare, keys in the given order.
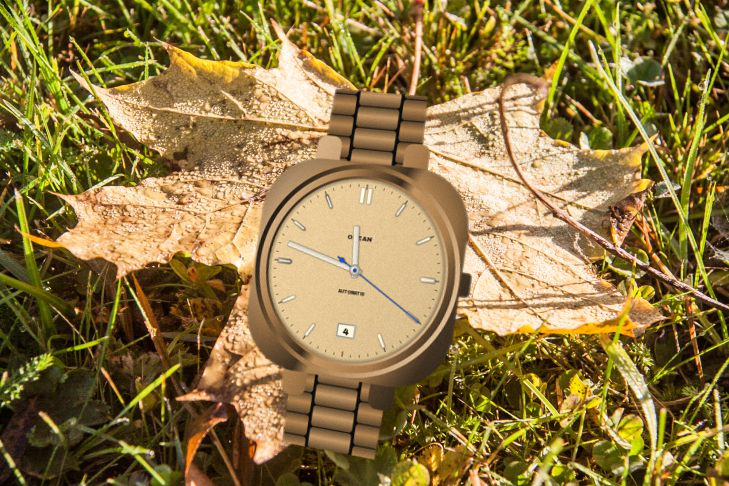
{"hour": 11, "minute": 47, "second": 20}
